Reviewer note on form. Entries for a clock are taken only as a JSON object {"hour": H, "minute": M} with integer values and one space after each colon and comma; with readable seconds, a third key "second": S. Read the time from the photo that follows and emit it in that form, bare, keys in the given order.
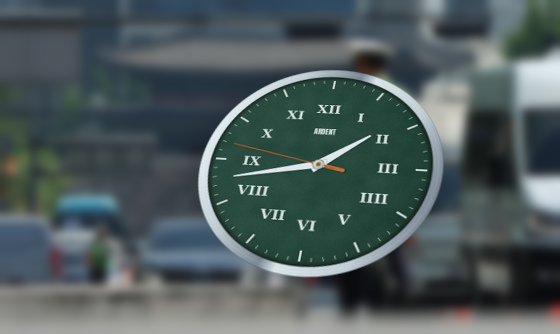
{"hour": 1, "minute": 42, "second": 47}
